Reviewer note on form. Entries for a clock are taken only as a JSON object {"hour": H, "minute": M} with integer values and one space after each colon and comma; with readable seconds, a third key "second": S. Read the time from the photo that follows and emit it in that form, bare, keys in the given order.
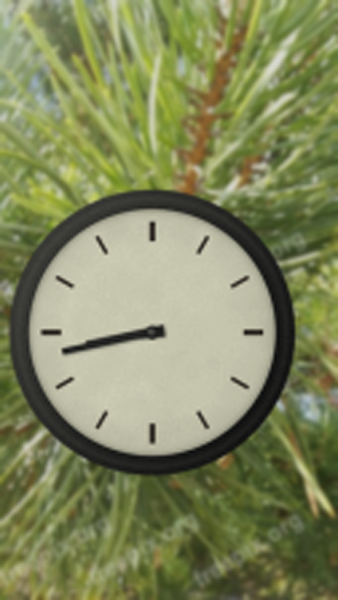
{"hour": 8, "minute": 43}
